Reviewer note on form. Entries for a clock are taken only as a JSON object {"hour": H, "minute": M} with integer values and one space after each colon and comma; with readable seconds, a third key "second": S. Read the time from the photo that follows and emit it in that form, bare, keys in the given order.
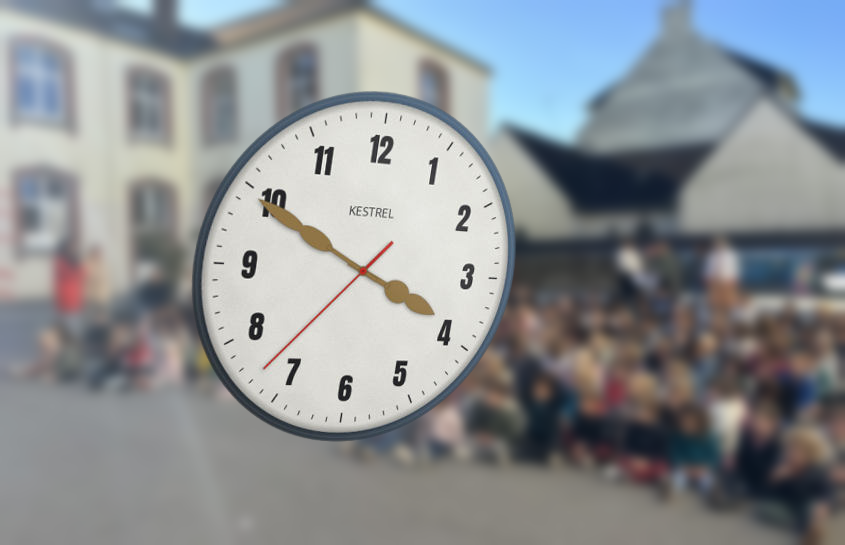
{"hour": 3, "minute": 49, "second": 37}
